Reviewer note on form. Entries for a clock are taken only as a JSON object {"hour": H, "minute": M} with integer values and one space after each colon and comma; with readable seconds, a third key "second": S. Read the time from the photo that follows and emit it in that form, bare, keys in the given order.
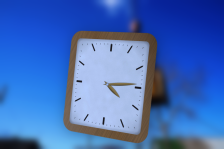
{"hour": 4, "minute": 14}
